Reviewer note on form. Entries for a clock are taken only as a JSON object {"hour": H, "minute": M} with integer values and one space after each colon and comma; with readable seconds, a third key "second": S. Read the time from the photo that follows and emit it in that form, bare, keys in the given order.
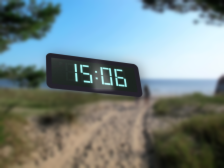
{"hour": 15, "minute": 6}
